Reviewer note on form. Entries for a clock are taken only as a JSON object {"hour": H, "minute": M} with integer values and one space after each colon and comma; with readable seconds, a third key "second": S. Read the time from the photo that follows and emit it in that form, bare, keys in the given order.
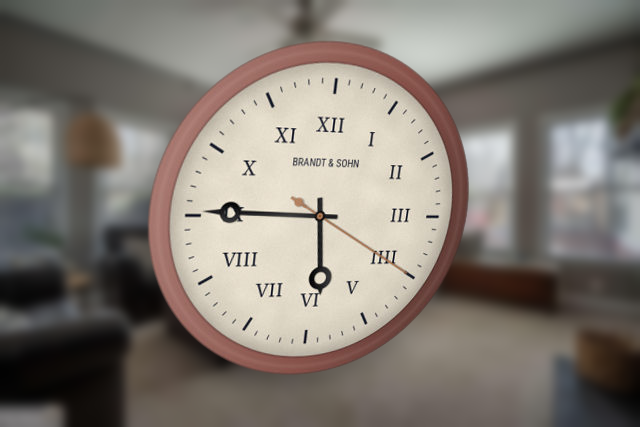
{"hour": 5, "minute": 45, "second": 20}
